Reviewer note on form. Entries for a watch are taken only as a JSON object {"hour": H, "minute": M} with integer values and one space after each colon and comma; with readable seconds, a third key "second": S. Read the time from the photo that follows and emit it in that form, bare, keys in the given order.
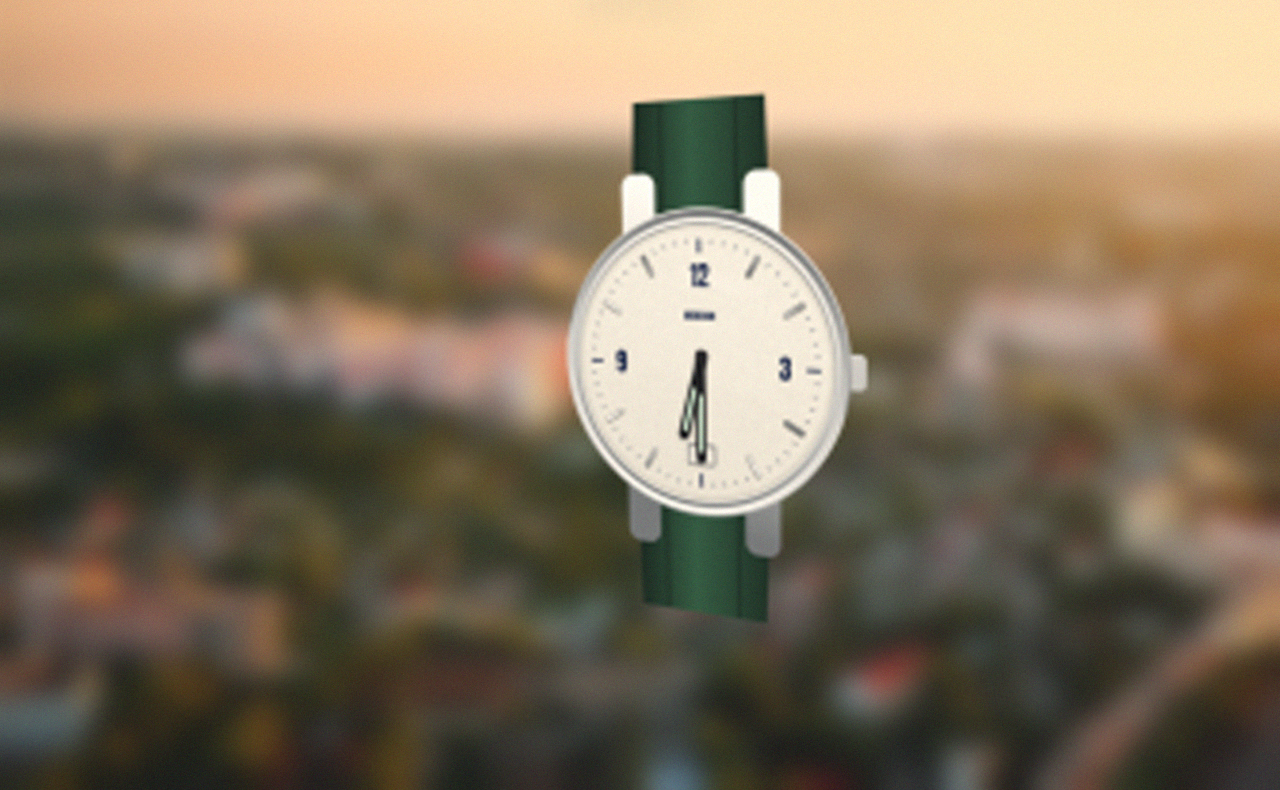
{"hour": 6, "minute": 30}
